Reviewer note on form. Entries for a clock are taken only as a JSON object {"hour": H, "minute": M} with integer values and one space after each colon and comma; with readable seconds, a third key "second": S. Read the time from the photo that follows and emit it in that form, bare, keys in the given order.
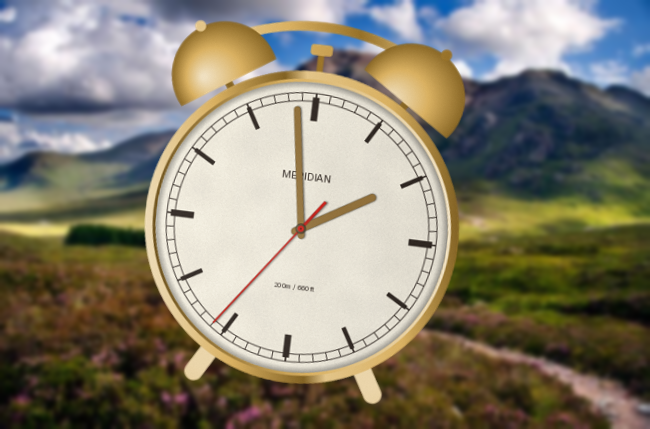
{"hour": 1, "minute": 58, "second": 36}
